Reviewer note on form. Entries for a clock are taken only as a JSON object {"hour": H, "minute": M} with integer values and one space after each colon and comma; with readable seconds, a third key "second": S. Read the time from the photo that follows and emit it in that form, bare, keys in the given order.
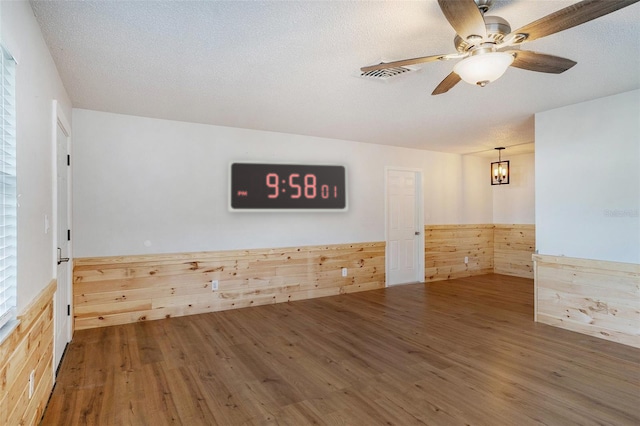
{"hour": 9, "minute": 58, "second": 1}
